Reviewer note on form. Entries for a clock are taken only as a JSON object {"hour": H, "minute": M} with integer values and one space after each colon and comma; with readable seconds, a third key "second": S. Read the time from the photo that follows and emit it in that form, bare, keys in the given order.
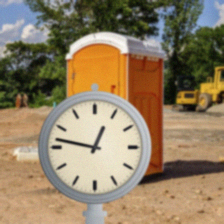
{"hour": 12, "minute": 47}
